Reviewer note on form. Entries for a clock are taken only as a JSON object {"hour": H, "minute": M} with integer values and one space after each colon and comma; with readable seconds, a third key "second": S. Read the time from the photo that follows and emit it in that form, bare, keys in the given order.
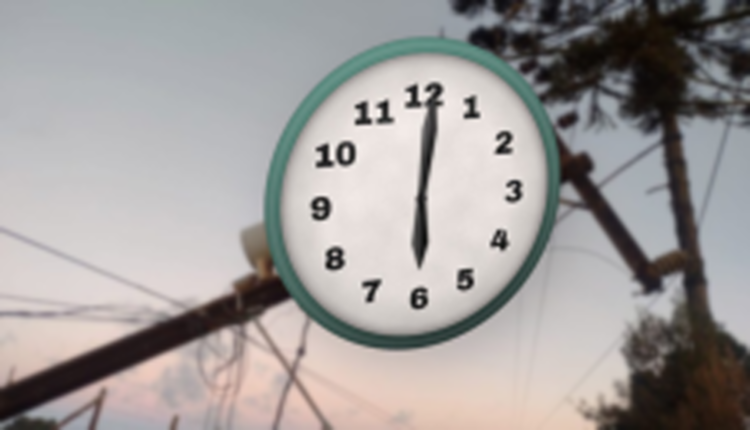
{"hour": 6, "minute": 1}
